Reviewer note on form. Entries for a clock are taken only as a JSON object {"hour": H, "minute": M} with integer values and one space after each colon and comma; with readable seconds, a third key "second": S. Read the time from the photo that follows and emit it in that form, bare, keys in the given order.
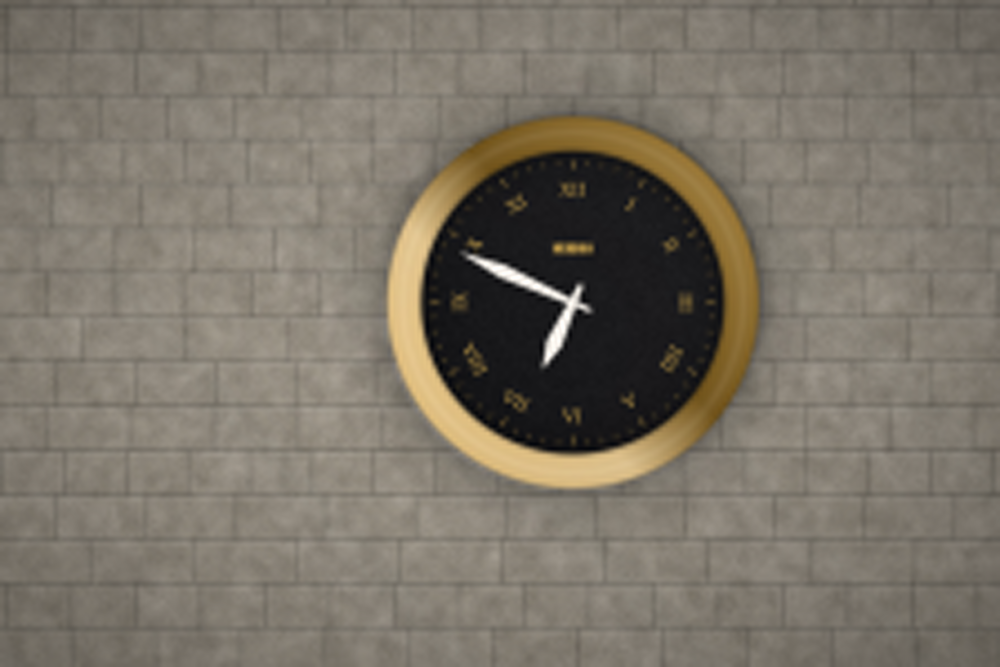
{"hour": 6, "minute": 49}
